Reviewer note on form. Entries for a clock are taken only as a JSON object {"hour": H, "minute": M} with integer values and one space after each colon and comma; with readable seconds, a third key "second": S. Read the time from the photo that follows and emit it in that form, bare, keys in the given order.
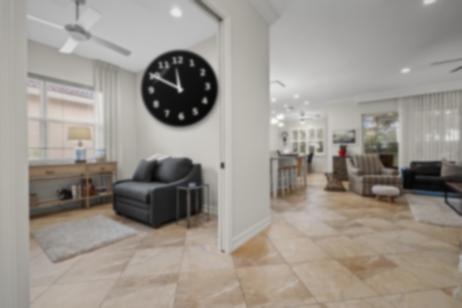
{"hour": 11, "minute": 50}
